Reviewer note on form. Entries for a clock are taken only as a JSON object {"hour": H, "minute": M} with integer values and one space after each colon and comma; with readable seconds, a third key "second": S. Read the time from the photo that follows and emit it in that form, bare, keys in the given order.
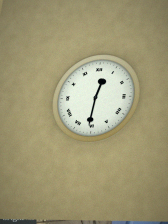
{"hour": 12, "minute": 31}
